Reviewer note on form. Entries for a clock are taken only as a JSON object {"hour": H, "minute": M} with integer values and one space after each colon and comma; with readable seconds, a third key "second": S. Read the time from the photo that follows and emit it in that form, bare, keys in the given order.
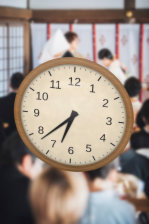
{"hour": 6, "minute": 38}
